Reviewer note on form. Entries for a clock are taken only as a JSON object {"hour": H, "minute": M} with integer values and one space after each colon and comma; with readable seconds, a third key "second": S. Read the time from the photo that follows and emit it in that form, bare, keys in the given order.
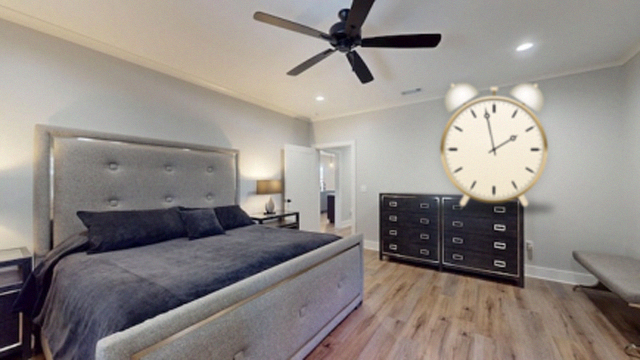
{"hour": 1, "minute": 58}
